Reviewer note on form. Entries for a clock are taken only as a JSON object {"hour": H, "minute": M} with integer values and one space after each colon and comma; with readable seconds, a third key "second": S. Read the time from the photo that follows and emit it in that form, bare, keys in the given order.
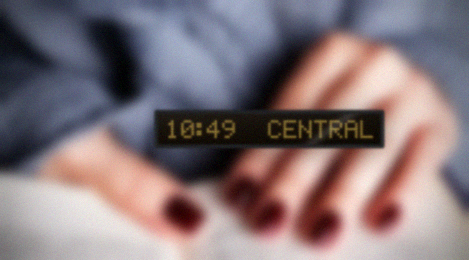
{"hour": 10, "minute": 49}
